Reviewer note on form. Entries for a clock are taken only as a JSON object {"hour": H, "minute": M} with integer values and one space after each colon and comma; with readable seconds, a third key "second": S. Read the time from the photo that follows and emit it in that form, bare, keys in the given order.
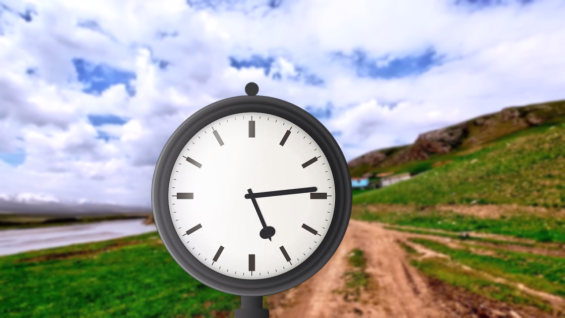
{"hour": 5, "minute": 14}
